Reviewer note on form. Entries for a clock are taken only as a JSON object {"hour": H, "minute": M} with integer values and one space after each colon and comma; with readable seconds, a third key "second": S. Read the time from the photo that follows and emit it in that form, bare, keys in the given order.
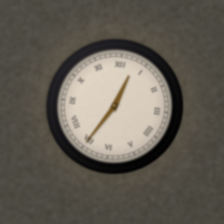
{"hour": 12, "minute": 35}
